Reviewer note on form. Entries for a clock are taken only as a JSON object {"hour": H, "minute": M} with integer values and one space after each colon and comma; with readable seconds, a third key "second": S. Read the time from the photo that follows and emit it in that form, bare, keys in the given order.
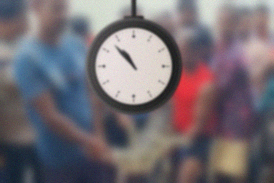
{"hour": 10, "minute": 53}
